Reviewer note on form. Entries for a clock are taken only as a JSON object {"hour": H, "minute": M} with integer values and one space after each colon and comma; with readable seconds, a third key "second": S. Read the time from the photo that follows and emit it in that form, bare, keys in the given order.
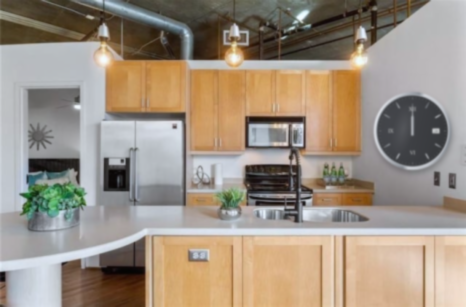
{"hour": 12, "minute": 0}
